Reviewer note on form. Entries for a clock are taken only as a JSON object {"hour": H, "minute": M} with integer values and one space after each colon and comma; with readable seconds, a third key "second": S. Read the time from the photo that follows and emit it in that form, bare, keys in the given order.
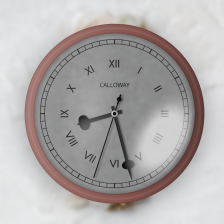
{"hour": 8, "minute": 27, "second": 33}
